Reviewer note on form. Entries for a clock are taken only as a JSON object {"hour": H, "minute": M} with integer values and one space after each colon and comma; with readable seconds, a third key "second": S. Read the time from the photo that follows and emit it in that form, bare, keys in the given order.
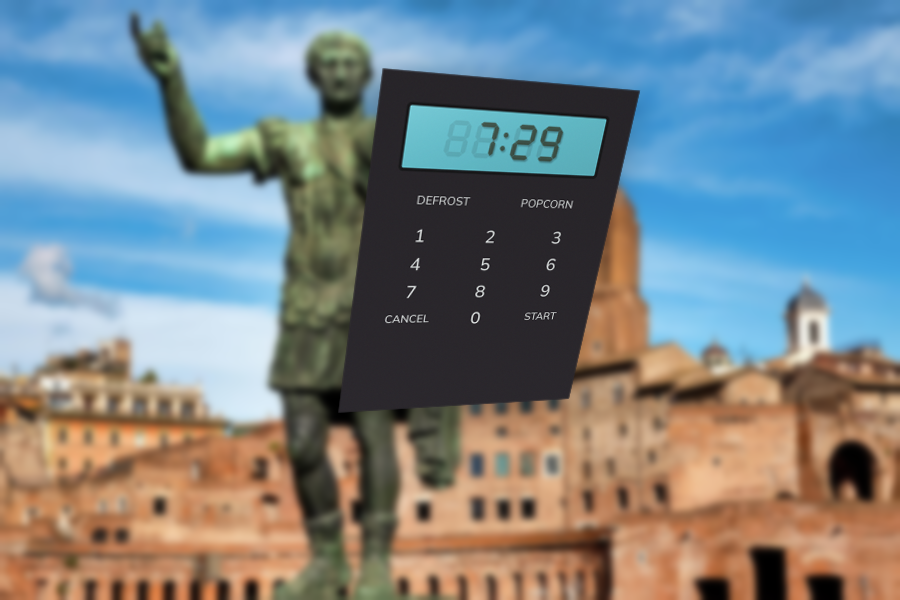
{"hour": 7, "minute": 29}
